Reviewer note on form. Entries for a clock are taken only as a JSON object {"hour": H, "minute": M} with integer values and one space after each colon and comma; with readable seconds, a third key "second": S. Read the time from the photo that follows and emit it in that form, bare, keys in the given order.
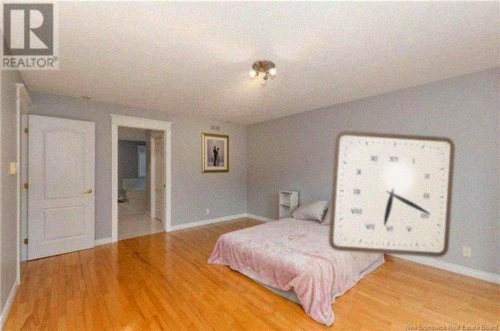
{"hour": 6, "minute": 19}
